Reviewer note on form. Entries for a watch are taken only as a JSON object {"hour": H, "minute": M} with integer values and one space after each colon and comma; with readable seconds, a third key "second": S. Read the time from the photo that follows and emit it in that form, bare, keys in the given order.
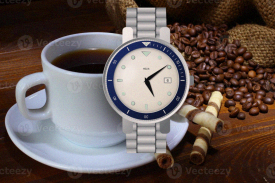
{"hour": 5, "minute": 9}
